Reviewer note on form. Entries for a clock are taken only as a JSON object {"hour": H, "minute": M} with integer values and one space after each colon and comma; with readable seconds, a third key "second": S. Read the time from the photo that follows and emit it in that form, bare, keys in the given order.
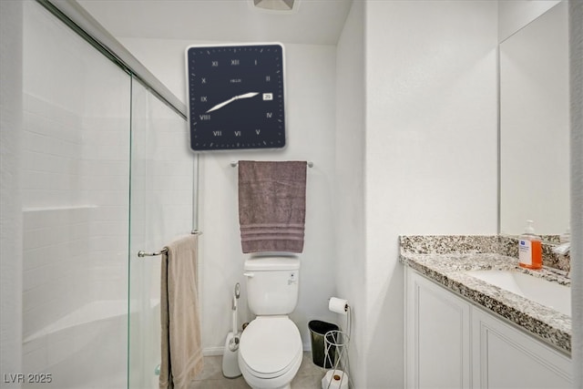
{"hour": 2, "minute": 41}
